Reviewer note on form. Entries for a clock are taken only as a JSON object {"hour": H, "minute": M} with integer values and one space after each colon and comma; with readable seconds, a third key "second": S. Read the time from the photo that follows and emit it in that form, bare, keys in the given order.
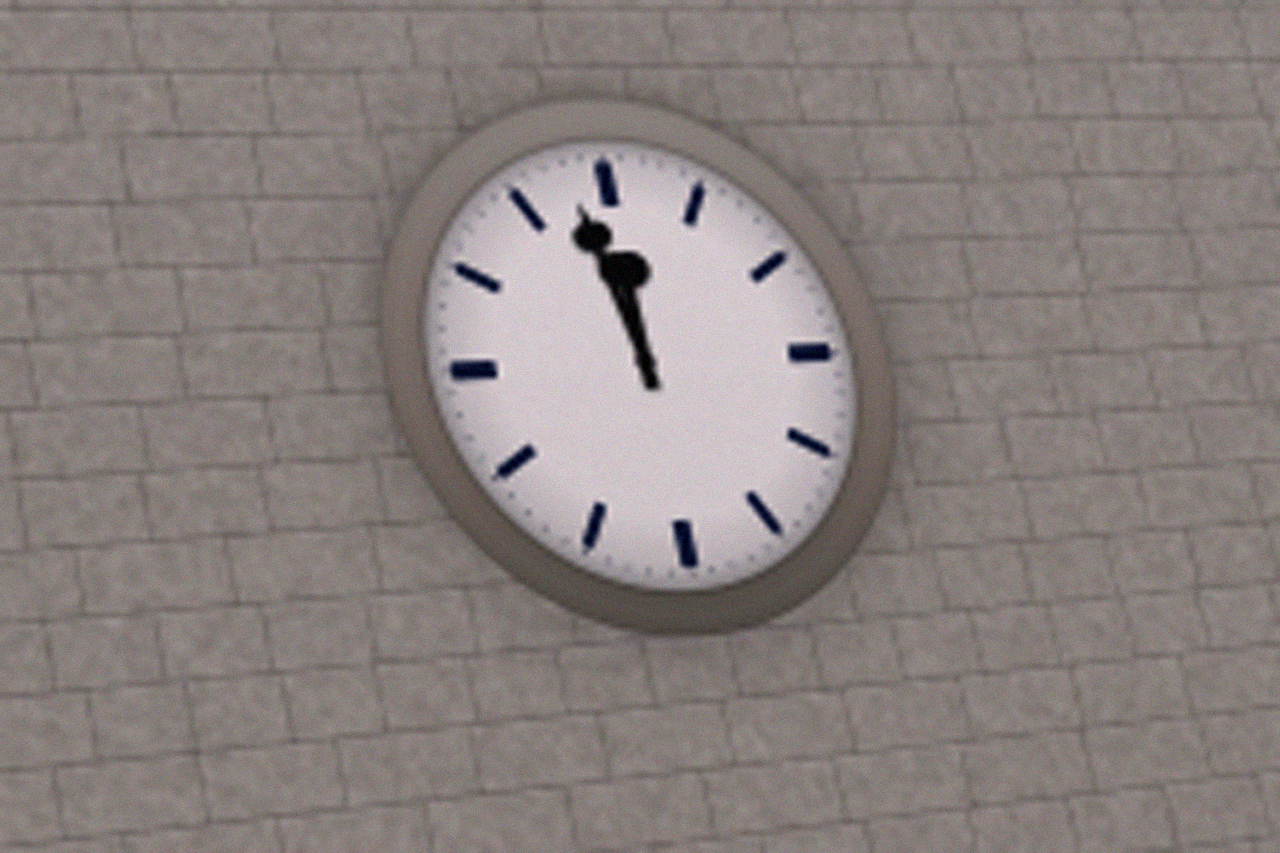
{"hour": 11, "minute": 58}
